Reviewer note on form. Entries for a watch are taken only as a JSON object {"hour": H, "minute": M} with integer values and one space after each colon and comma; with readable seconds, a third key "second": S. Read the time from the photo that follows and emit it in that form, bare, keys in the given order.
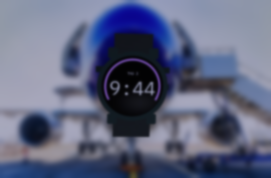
{"hour": 9, "minute": 44}
